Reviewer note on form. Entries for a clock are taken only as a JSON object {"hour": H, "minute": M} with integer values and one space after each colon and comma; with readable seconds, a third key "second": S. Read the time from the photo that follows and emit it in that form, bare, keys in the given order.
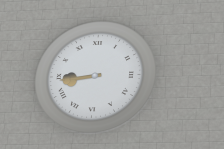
{"hour": 8, "minute": 44}
